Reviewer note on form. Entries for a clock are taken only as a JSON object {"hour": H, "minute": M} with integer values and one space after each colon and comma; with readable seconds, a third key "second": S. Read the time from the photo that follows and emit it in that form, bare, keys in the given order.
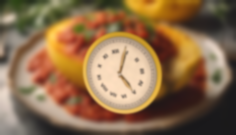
{"hour": 5, "minute": 4}
